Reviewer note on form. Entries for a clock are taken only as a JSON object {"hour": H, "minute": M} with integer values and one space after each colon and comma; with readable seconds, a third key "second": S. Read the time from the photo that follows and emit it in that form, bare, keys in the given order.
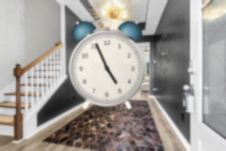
{"hour": 4, "minute": 56}
